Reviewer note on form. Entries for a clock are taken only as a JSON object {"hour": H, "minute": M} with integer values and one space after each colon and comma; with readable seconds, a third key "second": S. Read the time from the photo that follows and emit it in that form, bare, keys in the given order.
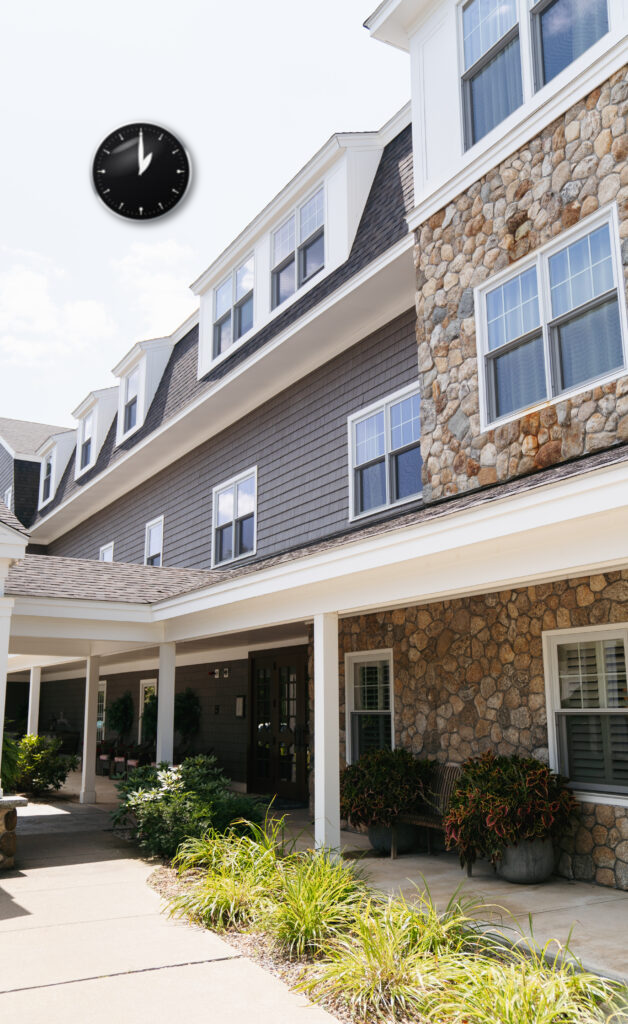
{"hour": 1, "minute": 0}
